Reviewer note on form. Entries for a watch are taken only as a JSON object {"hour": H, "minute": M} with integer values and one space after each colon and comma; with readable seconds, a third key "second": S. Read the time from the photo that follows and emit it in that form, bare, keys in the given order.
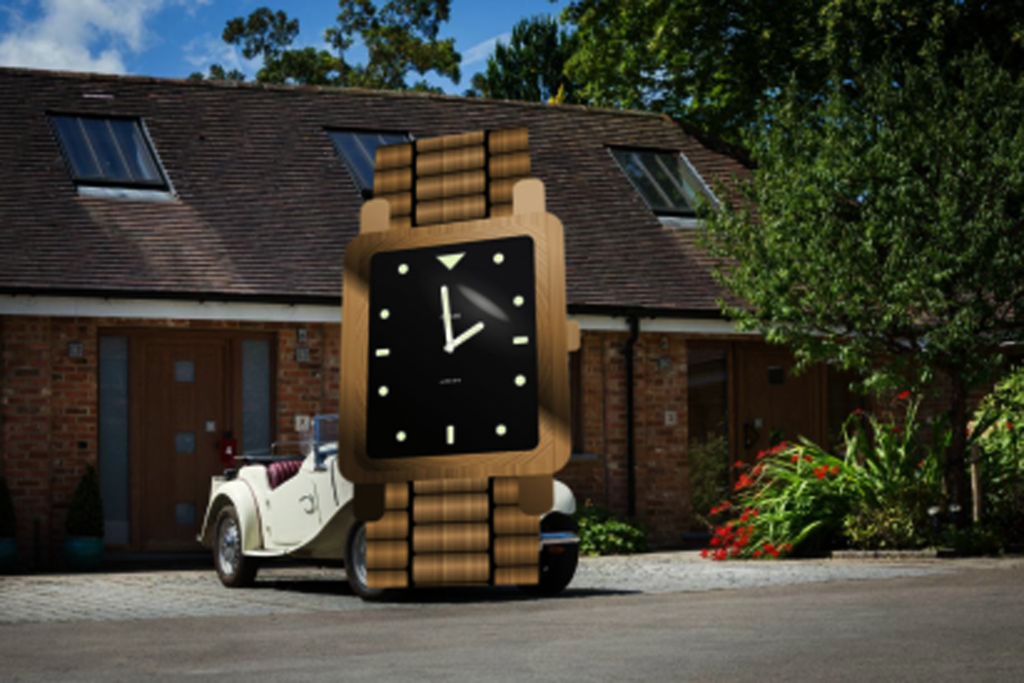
{"hour": 1, "minute": 59}
